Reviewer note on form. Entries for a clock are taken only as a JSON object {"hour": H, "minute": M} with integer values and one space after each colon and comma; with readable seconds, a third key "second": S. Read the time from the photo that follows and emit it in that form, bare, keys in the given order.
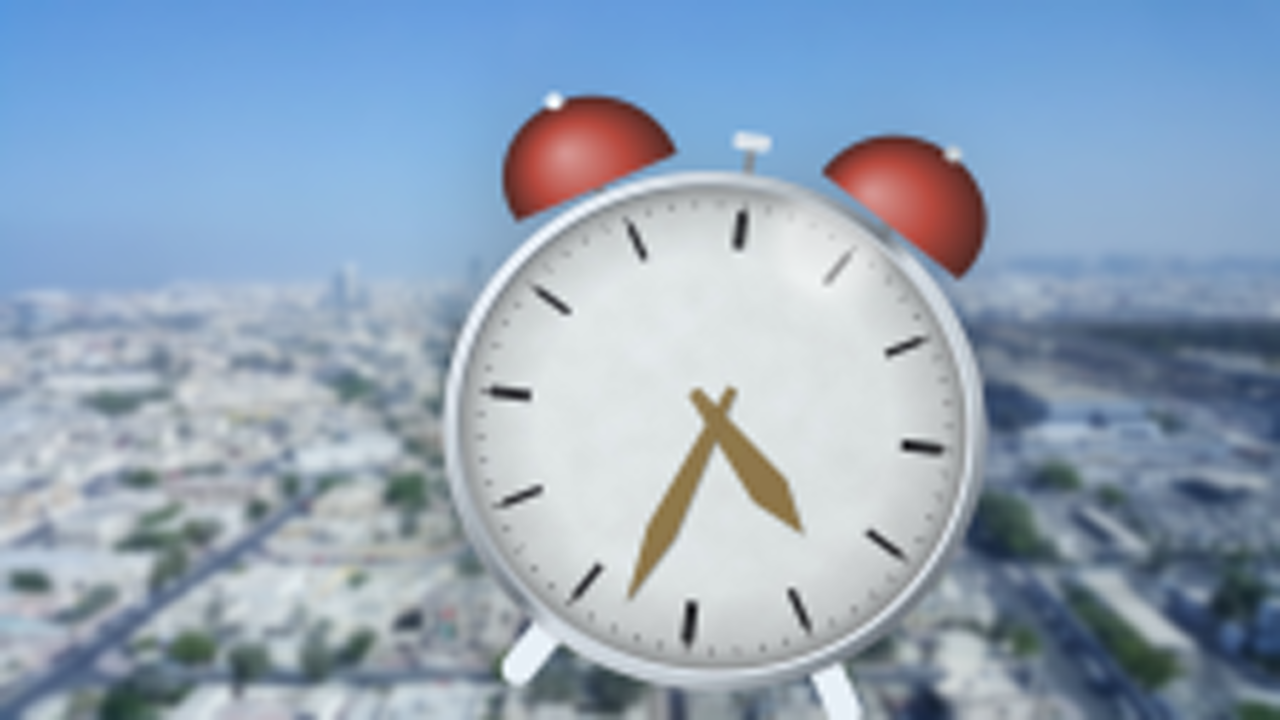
{"hour": 4, "minute": 33}
